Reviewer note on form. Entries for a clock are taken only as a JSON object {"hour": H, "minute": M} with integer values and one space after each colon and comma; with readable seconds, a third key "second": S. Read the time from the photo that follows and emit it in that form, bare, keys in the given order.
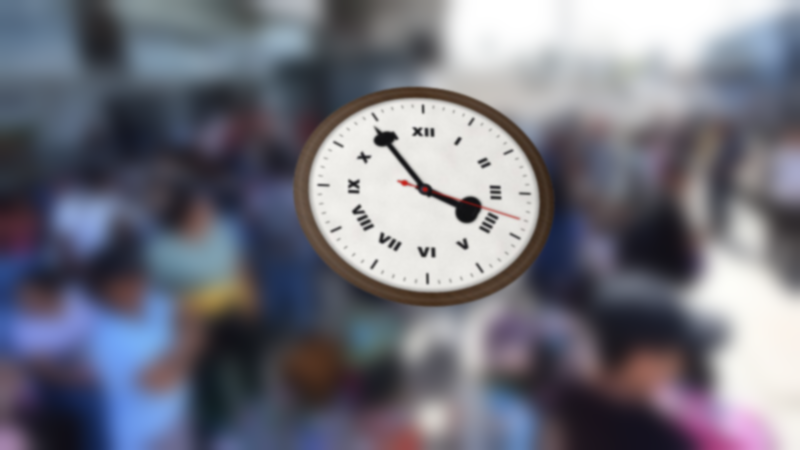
{"hour": 3, "minute": 54, "second": 18}
